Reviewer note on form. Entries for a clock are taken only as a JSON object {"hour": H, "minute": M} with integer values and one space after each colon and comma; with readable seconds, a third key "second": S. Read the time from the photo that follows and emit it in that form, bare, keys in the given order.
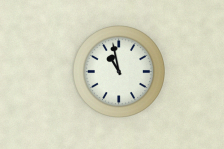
{"hour": 10, "minute": 58}
